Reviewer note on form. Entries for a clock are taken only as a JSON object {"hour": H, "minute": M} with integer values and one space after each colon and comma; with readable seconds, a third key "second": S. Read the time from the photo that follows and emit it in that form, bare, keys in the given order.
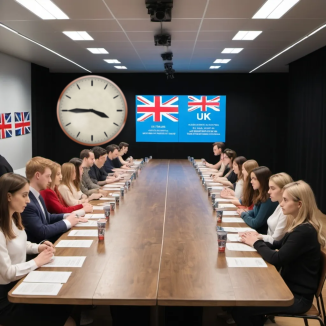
{"hour": 3, "minute": 45}
